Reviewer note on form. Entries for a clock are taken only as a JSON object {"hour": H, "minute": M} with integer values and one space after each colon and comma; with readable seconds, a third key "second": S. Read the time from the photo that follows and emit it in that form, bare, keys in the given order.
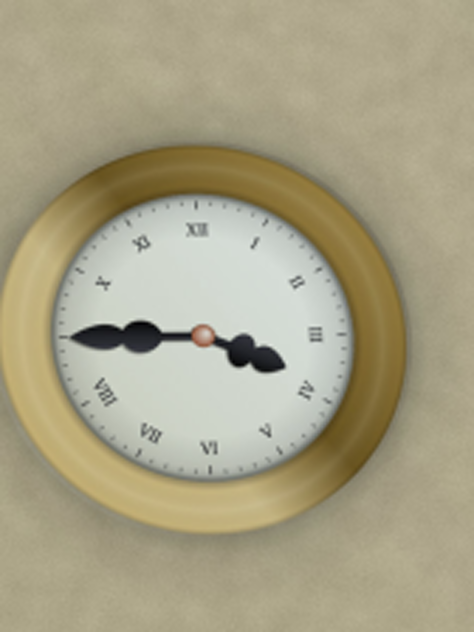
{"hour": 3, "minute": 45}
